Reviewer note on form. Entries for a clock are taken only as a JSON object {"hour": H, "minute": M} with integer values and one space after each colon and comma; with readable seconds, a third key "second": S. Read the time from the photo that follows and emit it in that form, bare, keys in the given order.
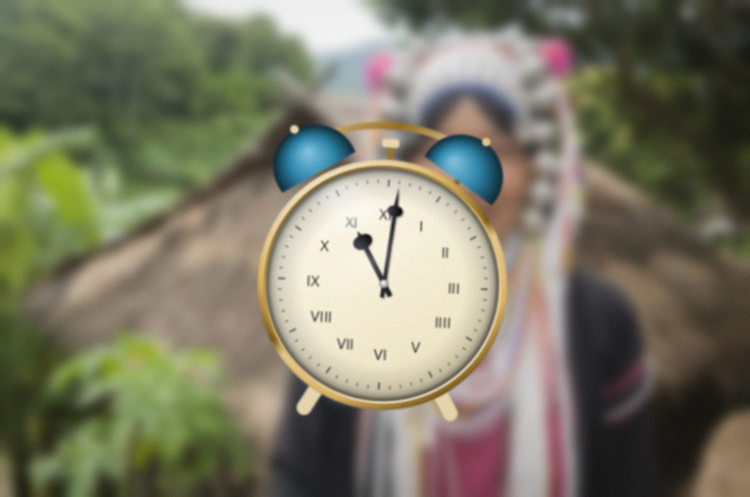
{"hour": 11, "minute": 1}
